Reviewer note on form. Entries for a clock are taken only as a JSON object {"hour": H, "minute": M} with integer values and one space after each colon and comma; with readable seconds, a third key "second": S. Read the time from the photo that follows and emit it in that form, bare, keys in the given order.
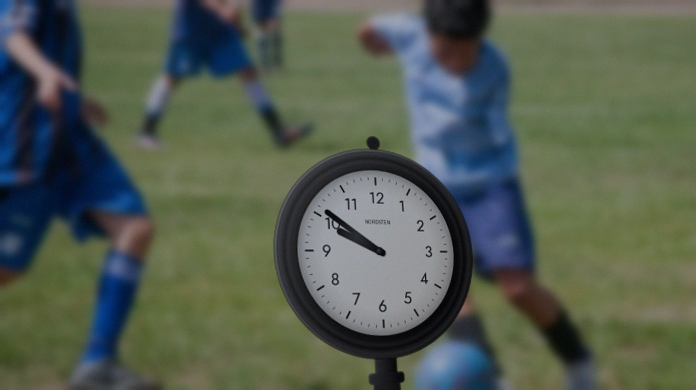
{"hour": 9, "minute": 51}
